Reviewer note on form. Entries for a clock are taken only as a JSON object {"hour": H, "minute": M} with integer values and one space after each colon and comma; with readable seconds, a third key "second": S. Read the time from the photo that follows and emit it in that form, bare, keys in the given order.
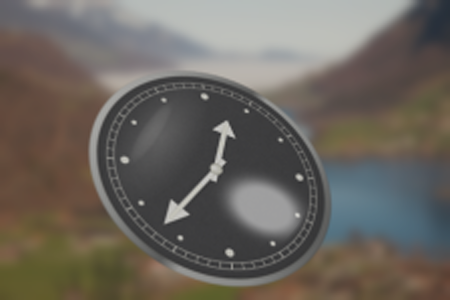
{"hour": 12, "minute": 37}
